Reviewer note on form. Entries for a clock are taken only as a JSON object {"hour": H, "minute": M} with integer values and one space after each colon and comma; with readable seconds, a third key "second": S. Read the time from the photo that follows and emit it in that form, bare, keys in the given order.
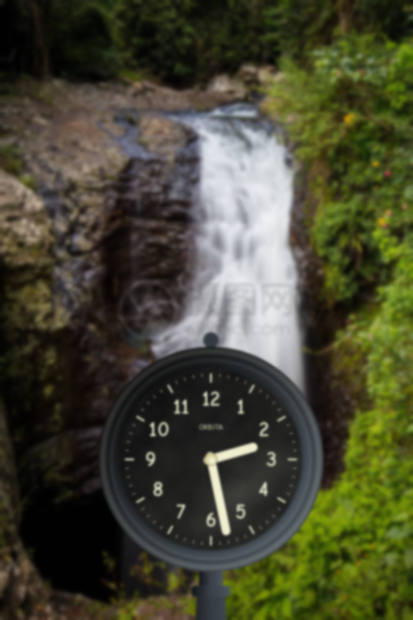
{"hour": 2, "minute": 28}
